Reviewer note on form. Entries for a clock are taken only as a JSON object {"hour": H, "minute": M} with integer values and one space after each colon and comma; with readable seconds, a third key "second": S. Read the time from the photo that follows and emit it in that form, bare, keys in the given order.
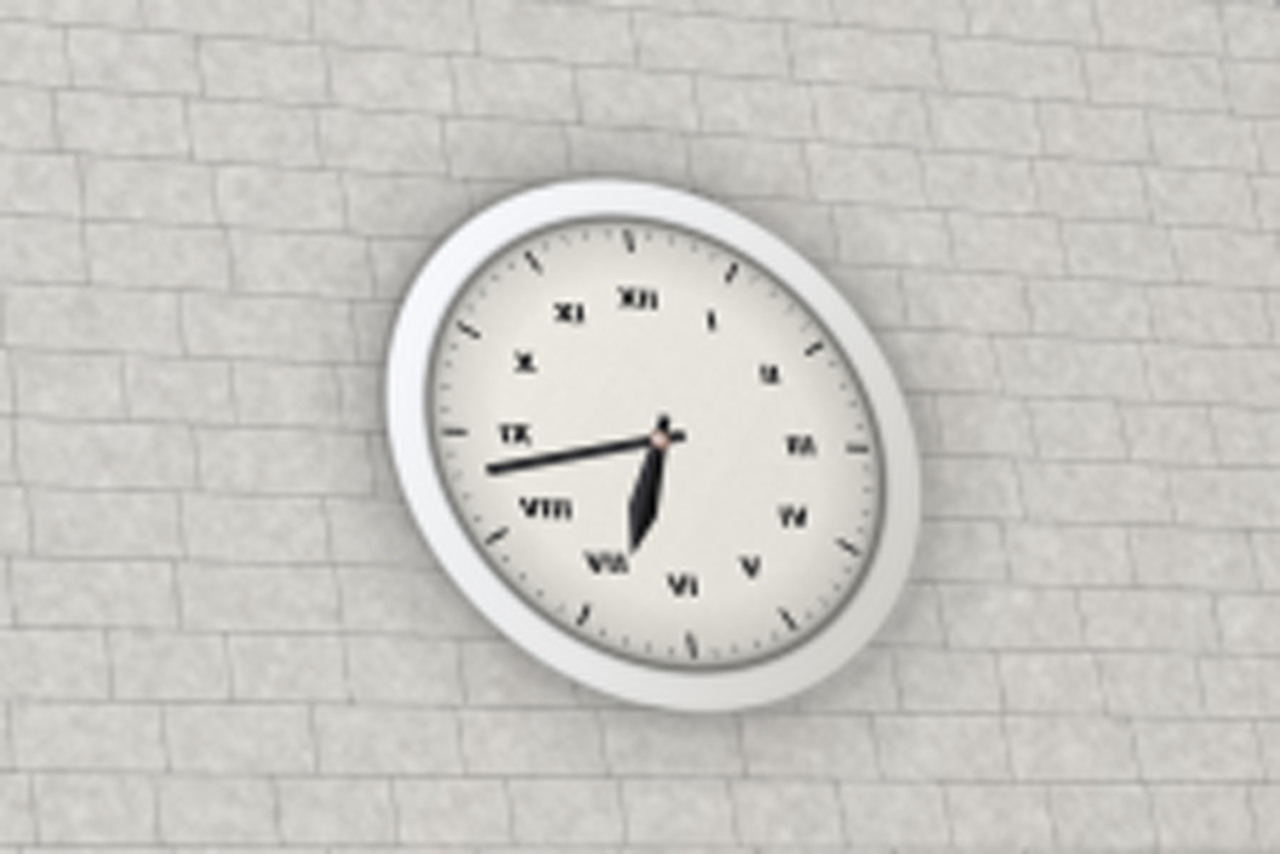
{"hour": 6, "minute": 43}
